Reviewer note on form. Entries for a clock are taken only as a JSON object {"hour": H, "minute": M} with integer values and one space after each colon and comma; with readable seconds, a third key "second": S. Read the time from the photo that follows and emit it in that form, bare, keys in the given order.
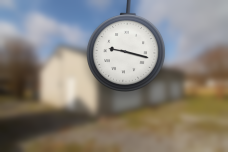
{"hour": 9, "minute": 17}
